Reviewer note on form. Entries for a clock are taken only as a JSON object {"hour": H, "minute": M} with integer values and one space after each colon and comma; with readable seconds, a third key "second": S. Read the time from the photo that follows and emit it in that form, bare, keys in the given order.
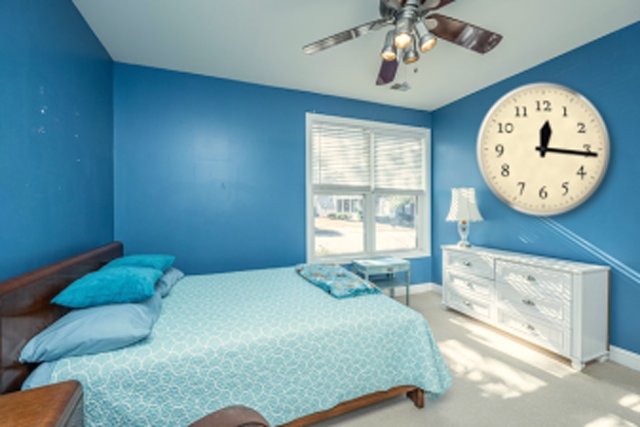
{"hour": 12, "minute": 16}
